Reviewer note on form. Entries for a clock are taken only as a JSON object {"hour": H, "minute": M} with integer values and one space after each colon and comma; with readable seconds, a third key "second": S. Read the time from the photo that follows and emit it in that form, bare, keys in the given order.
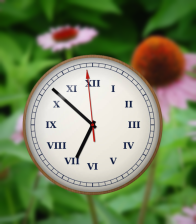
{"hour": 6, "minute": 51, "second": 59}
